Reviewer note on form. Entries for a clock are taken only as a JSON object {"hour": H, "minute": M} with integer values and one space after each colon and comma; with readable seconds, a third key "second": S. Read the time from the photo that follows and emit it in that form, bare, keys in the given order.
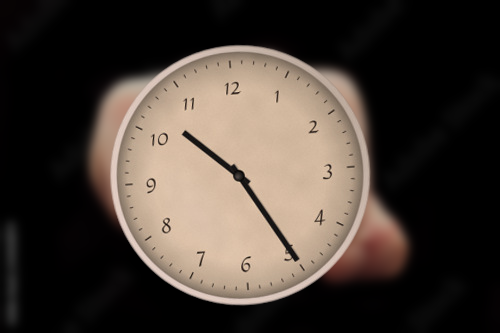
{"hour": 10, "minute": 25}
